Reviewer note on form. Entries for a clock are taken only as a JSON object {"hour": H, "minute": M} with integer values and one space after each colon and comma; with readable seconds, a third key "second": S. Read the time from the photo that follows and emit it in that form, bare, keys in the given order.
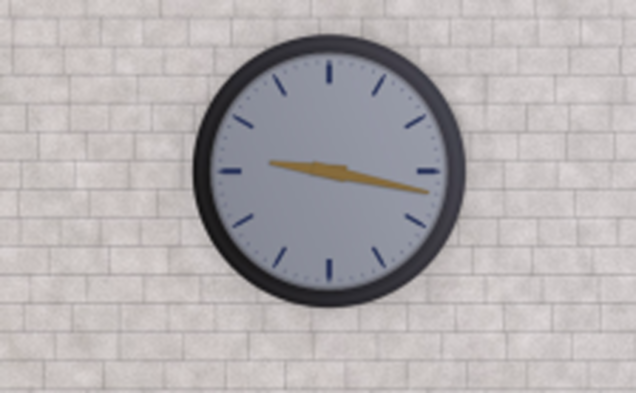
{"hour": 9, "minute": 17}
